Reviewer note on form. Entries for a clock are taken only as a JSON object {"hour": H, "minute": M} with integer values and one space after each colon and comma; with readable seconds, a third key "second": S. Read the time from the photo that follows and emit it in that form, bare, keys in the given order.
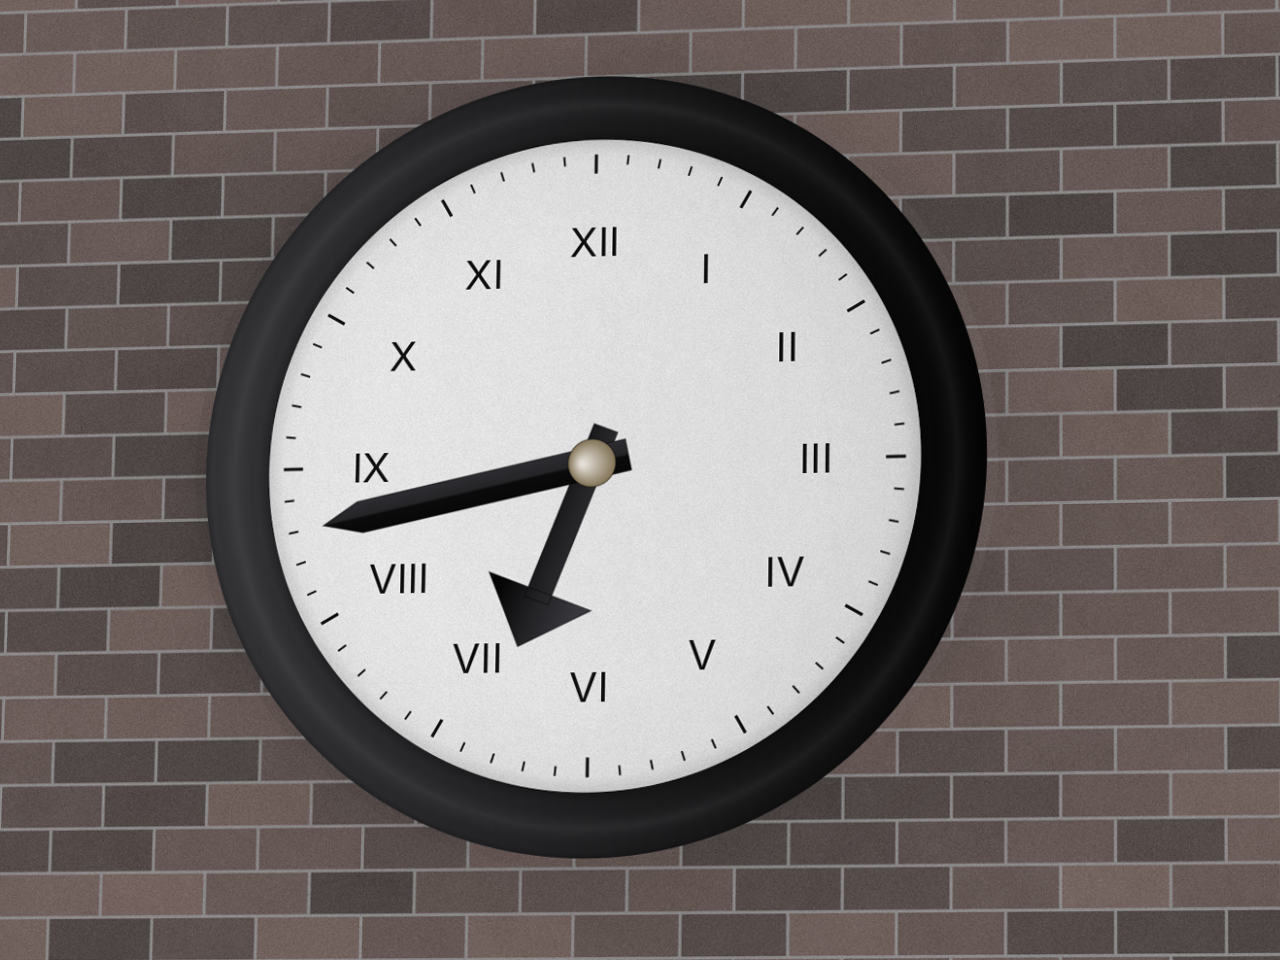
{"hour": 6, "minute": 43}
